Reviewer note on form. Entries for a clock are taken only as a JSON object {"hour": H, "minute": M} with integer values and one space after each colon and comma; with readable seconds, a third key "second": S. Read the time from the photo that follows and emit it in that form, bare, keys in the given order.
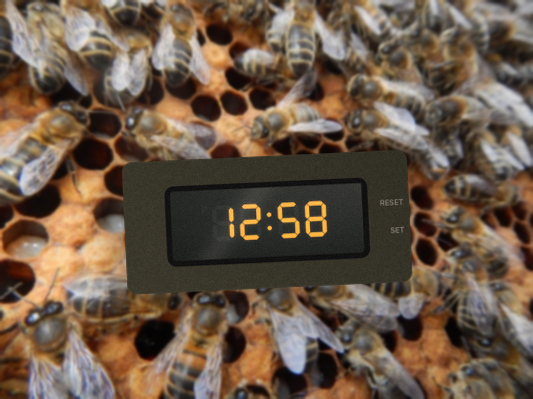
{"hour": 12, "minute": 58}
